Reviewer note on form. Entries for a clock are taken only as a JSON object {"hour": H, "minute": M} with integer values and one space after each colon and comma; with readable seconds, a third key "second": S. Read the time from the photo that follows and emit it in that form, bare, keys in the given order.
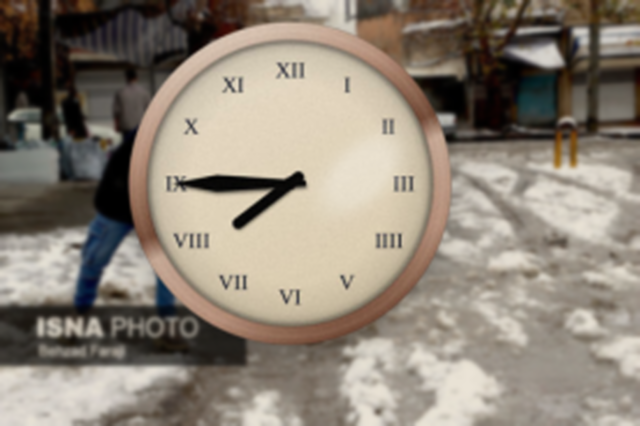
{"hour": 7, "minute": 45}
